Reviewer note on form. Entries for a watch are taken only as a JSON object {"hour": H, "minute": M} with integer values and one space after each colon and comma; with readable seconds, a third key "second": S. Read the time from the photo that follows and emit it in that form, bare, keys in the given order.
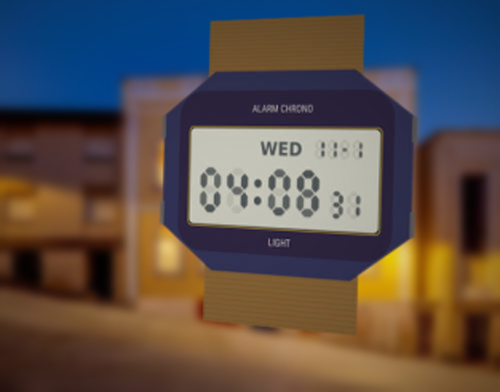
{"hour": 4, "minute": 8, "second": 31}
